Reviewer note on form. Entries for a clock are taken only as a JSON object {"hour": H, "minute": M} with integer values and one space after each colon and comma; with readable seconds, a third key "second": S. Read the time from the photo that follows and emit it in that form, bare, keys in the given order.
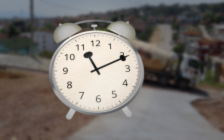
{"hour": 11, "minute": 11}
